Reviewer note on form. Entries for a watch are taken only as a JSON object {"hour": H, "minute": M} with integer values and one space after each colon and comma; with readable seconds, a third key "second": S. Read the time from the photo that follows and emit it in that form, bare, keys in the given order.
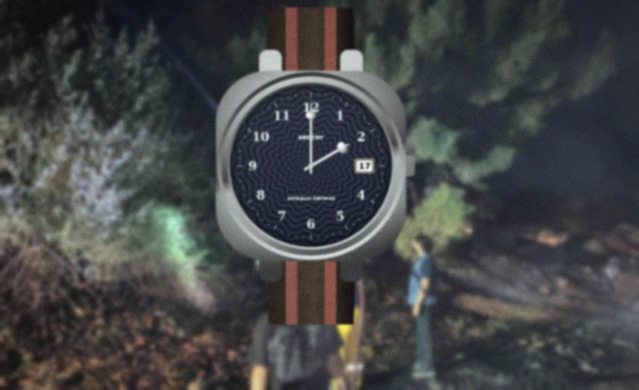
{"hour": 2, "minute": 0}
